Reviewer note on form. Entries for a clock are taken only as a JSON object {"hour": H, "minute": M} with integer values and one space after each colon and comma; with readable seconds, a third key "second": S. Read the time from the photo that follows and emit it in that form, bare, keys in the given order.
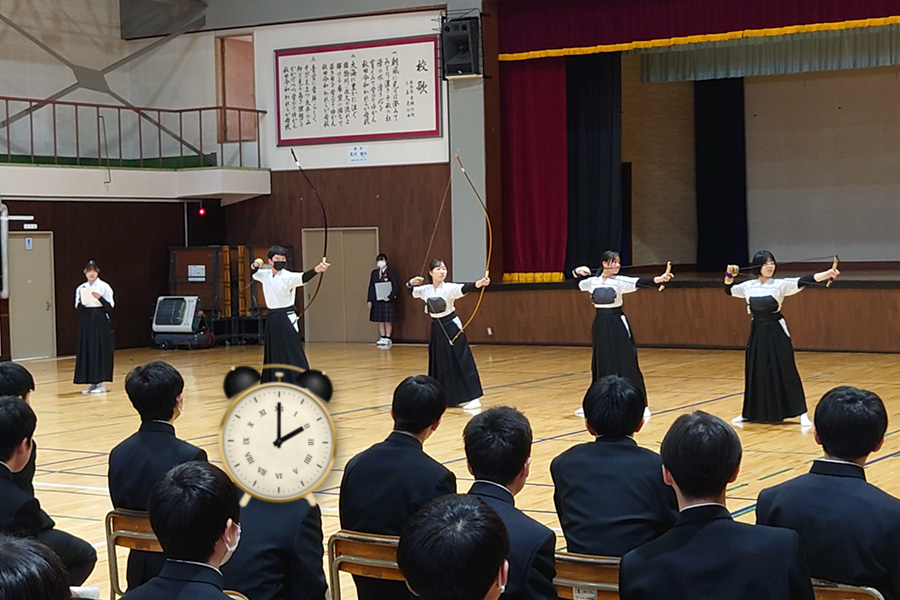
{"hour": 2, "minute": 0}
